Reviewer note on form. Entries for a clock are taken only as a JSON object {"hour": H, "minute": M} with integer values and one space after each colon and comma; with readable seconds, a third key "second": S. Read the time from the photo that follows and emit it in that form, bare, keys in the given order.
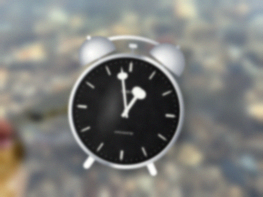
{"hour": 12, "minute": 58}
